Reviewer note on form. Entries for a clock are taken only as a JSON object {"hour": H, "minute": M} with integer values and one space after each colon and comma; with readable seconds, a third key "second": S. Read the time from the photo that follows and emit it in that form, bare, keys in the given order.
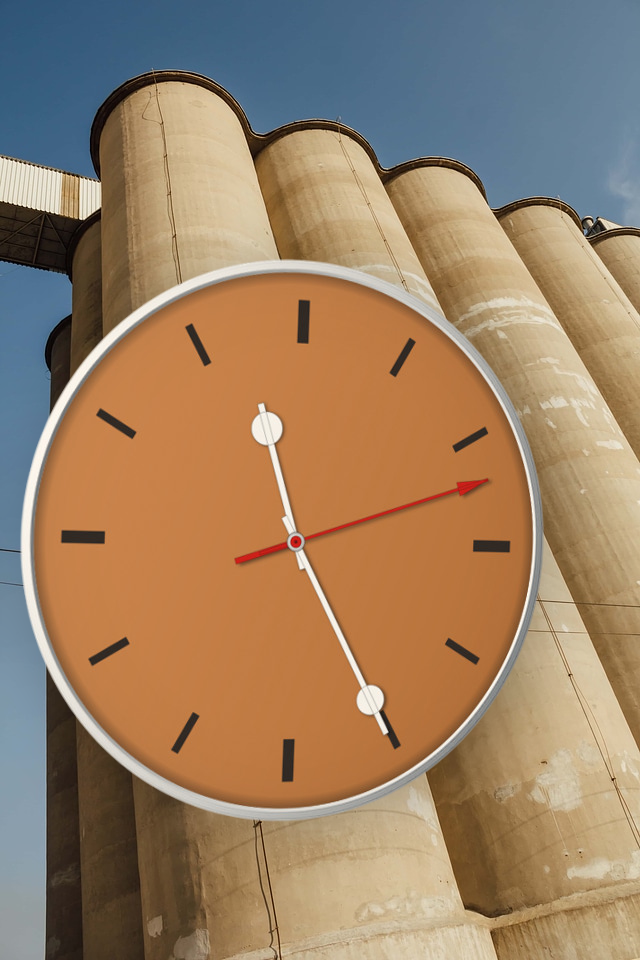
{"hour": 11, "minute": 25, "second": 12}
